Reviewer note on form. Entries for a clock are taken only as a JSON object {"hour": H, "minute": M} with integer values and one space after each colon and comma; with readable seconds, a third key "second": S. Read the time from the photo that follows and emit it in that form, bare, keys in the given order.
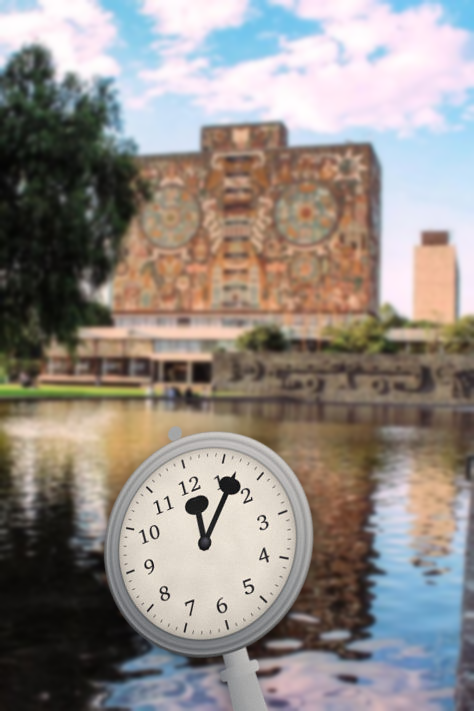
{"hour": 12, "minute": 7}
